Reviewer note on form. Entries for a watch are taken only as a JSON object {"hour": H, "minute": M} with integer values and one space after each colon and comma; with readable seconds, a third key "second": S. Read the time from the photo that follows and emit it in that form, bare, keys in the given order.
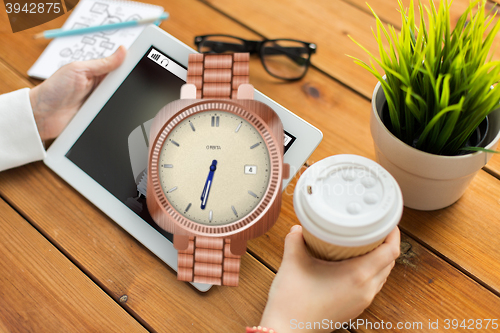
{"hour": 6, "minute": 32}
